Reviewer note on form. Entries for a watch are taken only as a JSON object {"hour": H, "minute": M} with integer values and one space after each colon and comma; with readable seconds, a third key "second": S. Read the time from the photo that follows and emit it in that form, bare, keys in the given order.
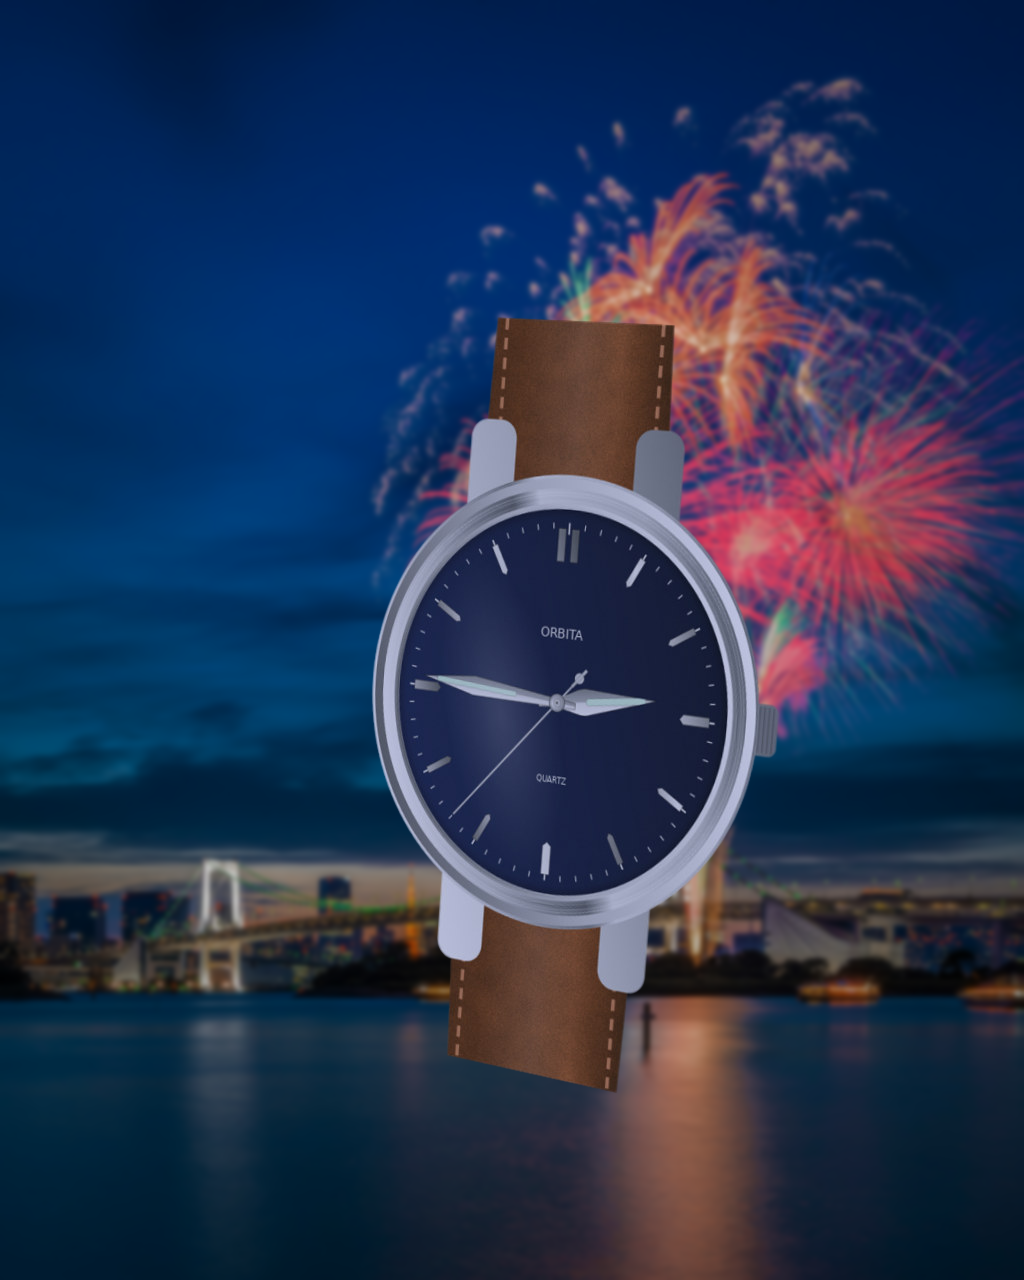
{"hour": 2, "minute": 45, "second": 37}
